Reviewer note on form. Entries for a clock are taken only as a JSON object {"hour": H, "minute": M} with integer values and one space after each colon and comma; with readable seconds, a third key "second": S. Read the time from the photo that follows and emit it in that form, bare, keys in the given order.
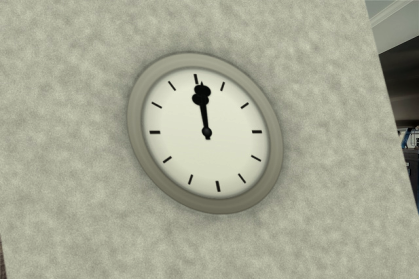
{"hour": 12, "minute": 1}
